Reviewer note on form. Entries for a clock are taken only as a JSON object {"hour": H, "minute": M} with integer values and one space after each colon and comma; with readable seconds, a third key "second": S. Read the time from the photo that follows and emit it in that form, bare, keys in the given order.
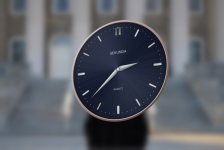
{"hour": 2, "minute": 38}
